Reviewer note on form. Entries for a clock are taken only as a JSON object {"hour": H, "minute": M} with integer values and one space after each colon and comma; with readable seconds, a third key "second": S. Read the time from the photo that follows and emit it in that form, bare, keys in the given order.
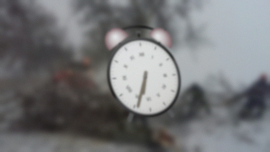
{"hour": 6, "minute": 34}
